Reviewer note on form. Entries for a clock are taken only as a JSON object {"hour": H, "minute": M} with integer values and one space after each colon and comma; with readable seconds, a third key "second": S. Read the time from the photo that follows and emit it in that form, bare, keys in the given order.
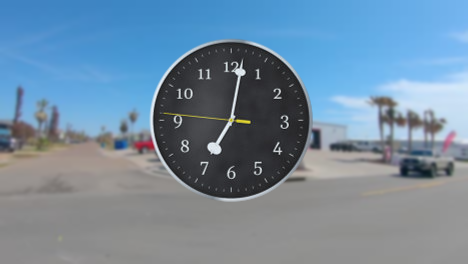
{"hour": 7, "minute": 1, "second": 46}
